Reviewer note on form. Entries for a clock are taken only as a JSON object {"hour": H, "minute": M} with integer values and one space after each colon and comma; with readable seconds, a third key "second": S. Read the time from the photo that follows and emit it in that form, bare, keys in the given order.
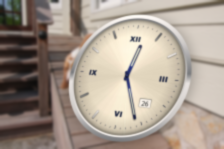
{"hour": 12, "minute": 26}
